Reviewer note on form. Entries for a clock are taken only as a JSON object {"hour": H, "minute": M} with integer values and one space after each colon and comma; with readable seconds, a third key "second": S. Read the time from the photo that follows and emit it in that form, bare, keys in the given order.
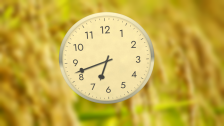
{"hour": 6, "minute": 42}
